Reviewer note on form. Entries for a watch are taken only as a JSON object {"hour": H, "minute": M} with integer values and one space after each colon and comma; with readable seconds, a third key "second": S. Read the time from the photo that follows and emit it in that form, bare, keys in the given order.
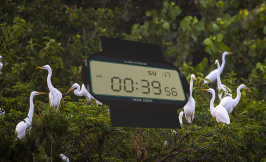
{"hour": 0, "minute": 39, "second": 56}
